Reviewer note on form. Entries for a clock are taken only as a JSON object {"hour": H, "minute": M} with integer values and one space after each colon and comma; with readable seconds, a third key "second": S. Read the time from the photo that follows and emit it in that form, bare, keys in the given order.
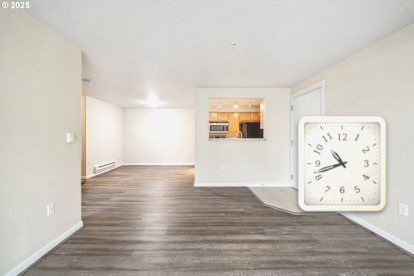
{"hour": 10, "minute": 42}
